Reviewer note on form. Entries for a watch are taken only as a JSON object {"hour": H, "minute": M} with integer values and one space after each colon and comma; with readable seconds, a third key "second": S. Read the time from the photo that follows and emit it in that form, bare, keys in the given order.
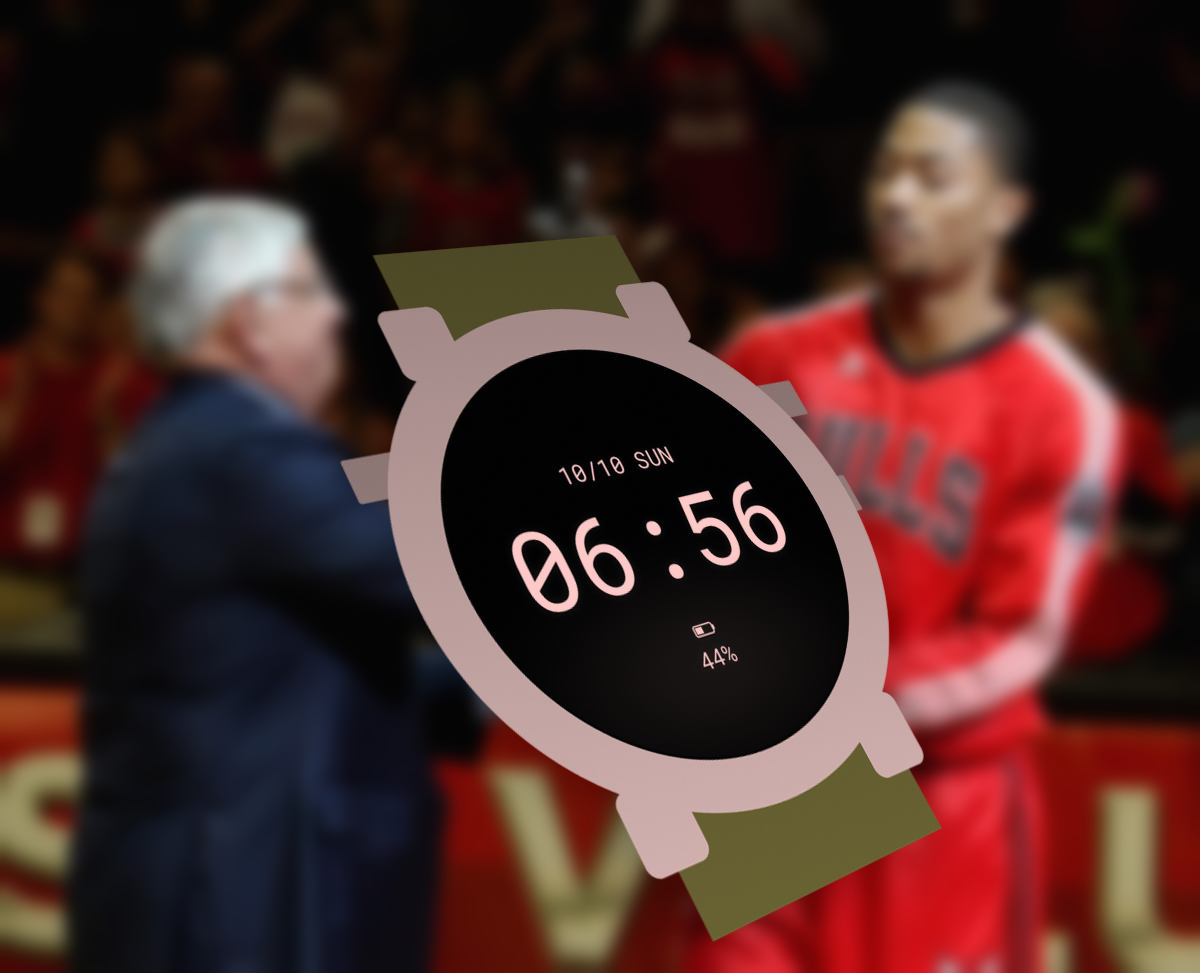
{"hour": 6, "minute": 56}
